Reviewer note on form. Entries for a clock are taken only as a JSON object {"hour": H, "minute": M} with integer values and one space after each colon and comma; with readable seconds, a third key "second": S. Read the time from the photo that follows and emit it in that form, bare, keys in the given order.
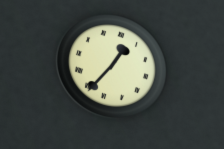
{"hour": 12, "minute": 34}
